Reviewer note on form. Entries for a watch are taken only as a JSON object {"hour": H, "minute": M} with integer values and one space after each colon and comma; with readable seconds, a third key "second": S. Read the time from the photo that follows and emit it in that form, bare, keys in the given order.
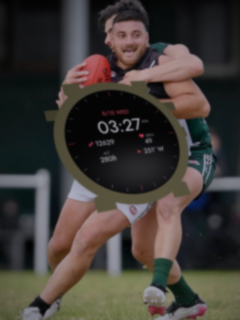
{"hour": 3, "minute": 27}
